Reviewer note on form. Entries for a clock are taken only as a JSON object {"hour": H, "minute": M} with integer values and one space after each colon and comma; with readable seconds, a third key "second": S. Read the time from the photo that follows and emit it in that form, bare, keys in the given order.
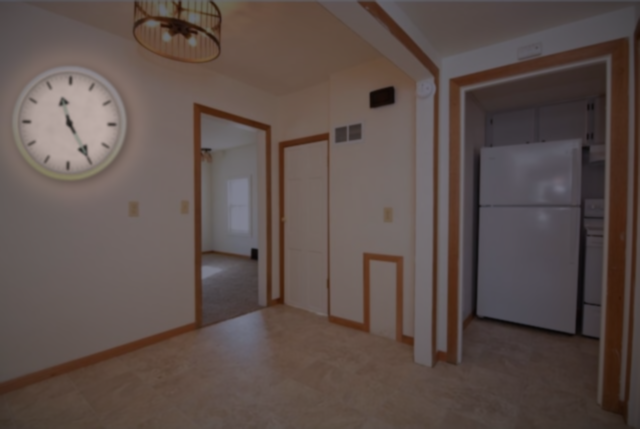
{"hour": 11, "minute": 25}
